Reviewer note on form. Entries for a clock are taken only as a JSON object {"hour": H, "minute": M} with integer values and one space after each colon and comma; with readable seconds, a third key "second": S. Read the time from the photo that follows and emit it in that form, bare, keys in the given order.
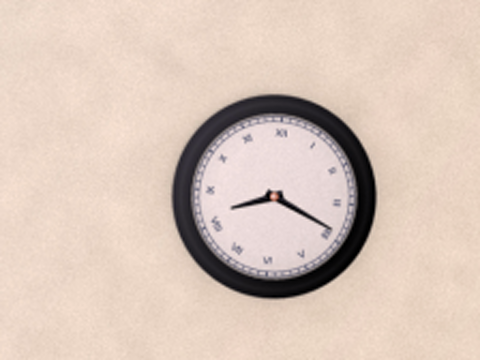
{"hour": 8, "minute": 19}
